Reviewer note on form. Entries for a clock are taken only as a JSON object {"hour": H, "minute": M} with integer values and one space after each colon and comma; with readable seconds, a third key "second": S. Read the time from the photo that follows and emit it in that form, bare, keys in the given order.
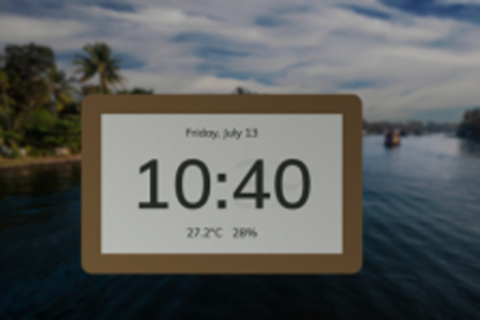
{"hour": 10, "minute": 40}
